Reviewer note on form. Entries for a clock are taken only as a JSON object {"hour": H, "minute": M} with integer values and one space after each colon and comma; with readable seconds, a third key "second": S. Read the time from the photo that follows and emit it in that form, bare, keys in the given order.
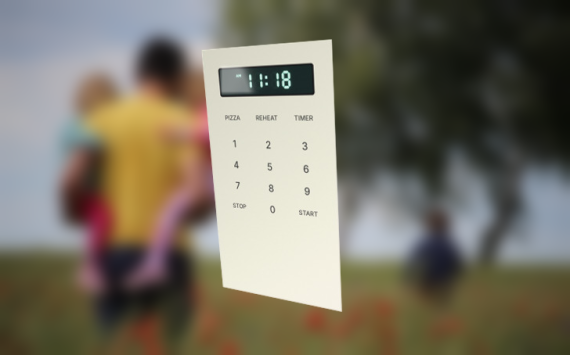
{"hour": 11, "minute": 18}
